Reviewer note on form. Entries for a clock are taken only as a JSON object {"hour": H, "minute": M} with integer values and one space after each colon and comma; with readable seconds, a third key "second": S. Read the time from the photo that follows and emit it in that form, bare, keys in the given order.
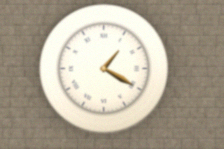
{"hour": 1, "minute": 20}
